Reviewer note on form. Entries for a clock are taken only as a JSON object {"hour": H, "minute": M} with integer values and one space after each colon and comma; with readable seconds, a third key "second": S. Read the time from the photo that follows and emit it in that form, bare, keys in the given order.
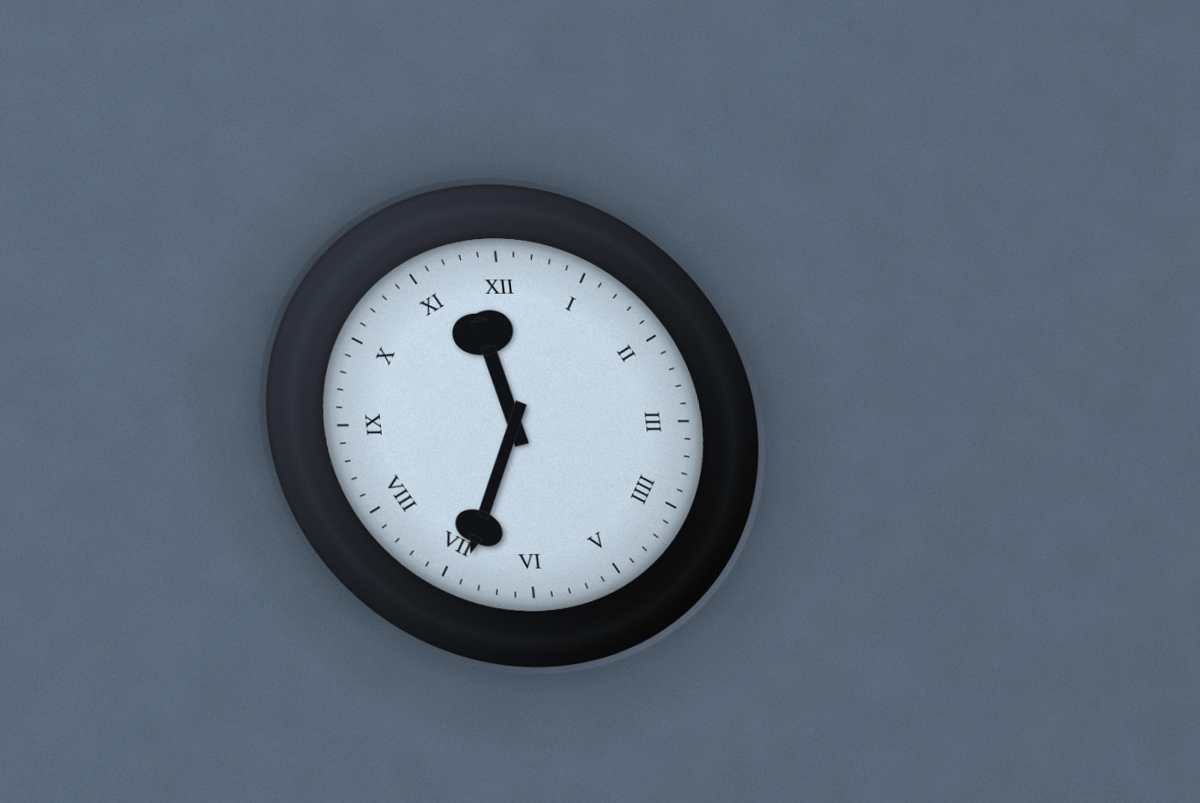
{"hour": 11, "minute": 34}
